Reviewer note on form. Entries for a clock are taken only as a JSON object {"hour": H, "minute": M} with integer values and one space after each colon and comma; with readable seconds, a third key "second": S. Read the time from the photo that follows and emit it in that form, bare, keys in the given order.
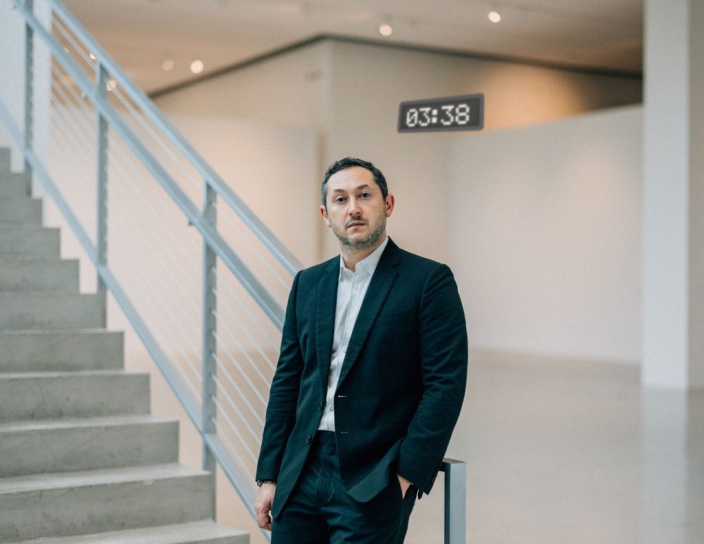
{"hour": 3, "minute": 38}
